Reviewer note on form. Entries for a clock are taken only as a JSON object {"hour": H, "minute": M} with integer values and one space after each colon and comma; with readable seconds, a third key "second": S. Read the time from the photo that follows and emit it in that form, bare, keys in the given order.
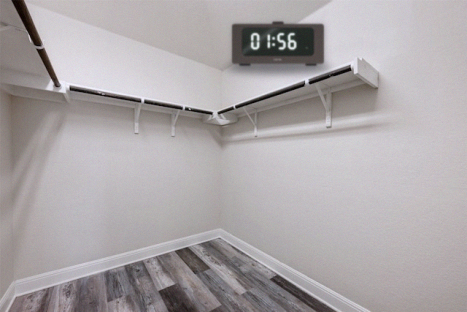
{"hour": 1, "minute": 56}
